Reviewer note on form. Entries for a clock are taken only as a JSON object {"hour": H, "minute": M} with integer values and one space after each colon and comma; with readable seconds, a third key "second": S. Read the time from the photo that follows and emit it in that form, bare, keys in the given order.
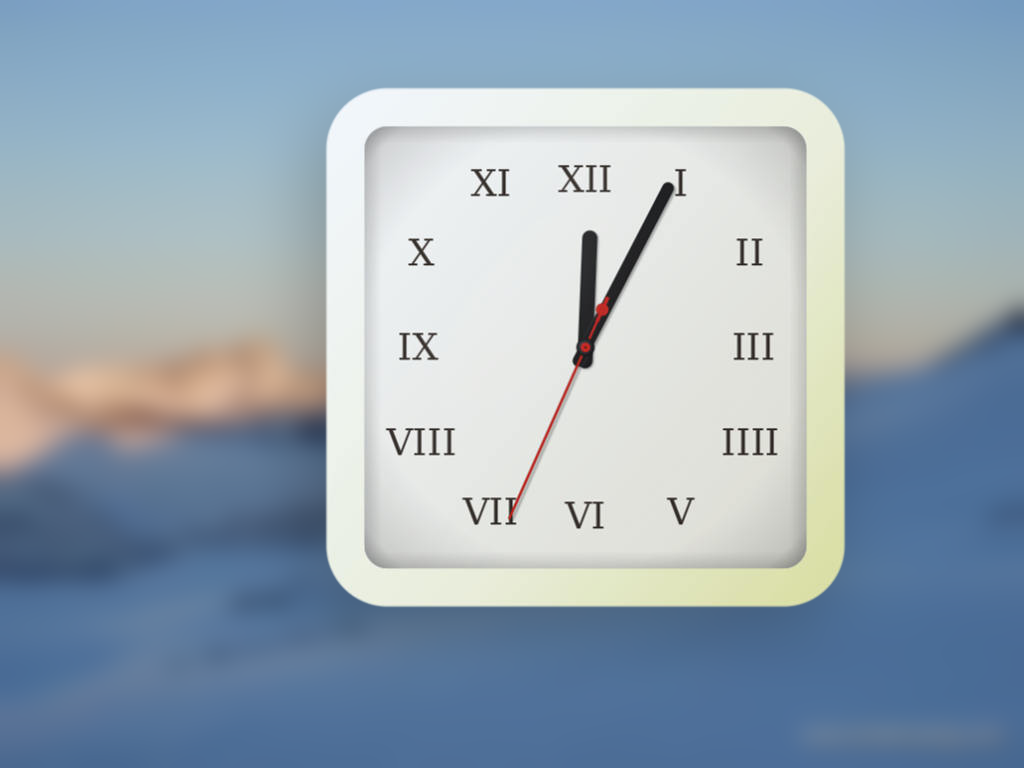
{"hour": 12, "minute": 4, "second": 34}
